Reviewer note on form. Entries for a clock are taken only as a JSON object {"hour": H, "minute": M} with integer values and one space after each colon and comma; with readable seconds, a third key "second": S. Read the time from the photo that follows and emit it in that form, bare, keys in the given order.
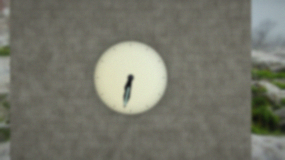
{"hour": 6, "minute": 32}
